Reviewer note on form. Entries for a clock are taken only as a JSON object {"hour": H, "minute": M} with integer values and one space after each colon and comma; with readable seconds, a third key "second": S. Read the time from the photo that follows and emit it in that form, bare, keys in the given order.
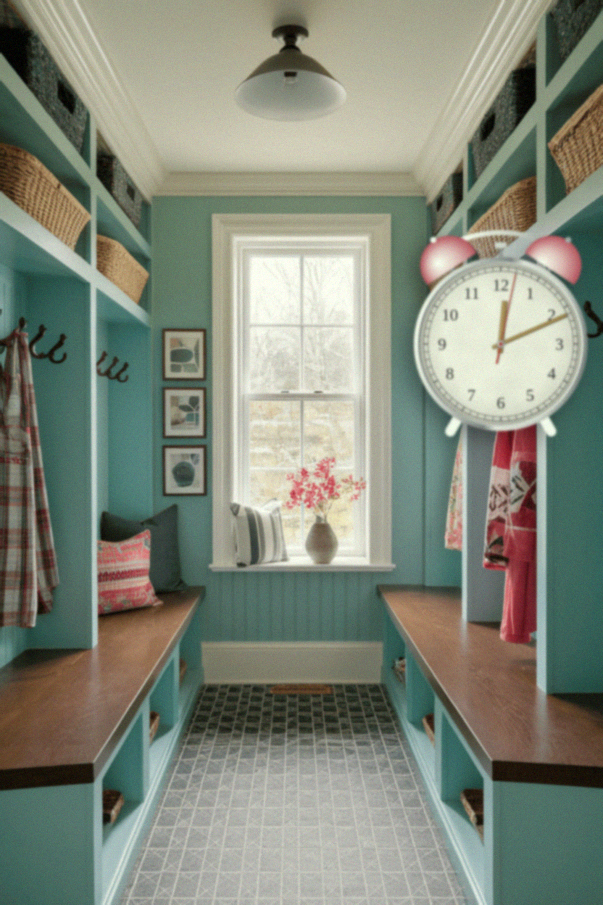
{"hour": 12, "minute": 11, "second": 2}
